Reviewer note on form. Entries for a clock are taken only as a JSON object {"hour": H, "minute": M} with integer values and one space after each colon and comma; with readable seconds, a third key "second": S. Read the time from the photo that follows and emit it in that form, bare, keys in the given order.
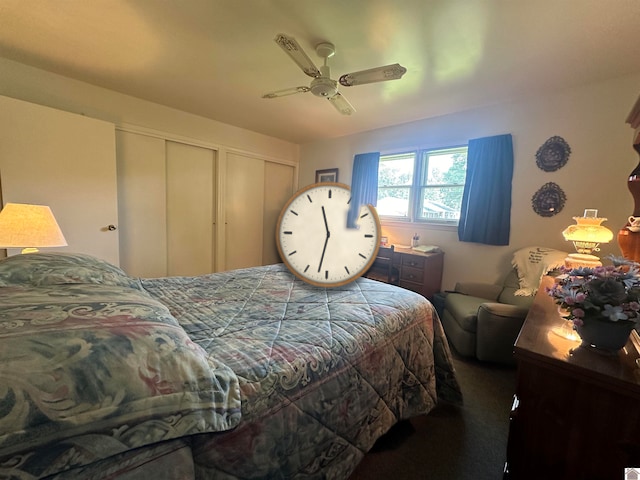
{"hour": 11, "minute": 32}
